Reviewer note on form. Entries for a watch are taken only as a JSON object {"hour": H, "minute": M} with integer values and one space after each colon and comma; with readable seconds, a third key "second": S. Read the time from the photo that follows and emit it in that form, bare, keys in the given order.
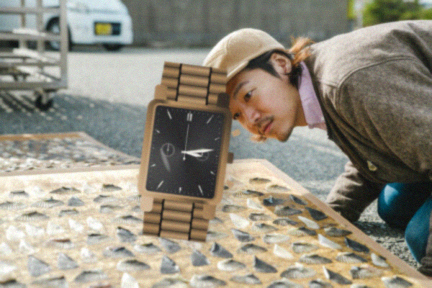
{"hour": 3, "minute": 13}
